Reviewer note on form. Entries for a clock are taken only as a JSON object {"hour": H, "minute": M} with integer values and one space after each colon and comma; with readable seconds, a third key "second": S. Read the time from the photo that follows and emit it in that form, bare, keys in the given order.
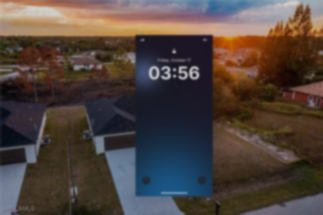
{"hour": 3, "minute": 56}
